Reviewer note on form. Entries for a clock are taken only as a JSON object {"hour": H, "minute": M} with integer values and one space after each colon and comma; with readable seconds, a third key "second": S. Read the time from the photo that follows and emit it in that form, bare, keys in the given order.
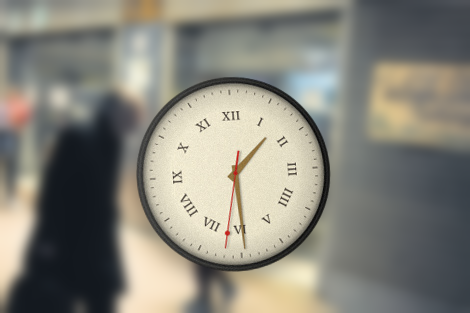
{"hour": 1, "minute": 29, "second": 32}
